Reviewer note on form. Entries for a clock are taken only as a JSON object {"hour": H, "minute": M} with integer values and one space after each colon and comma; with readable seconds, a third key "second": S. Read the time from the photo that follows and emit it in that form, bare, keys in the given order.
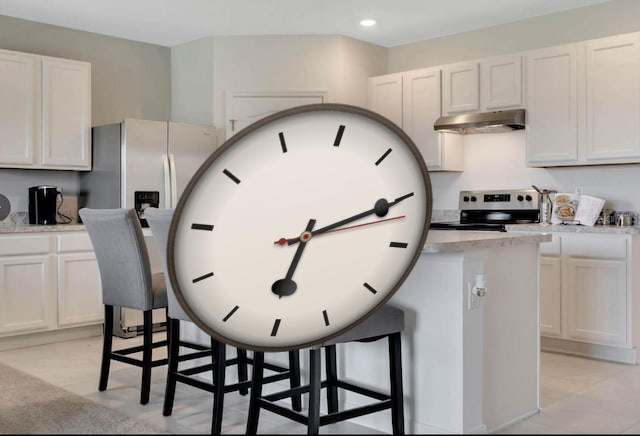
{"hour": 6, "minute": 10, "second": 12}
